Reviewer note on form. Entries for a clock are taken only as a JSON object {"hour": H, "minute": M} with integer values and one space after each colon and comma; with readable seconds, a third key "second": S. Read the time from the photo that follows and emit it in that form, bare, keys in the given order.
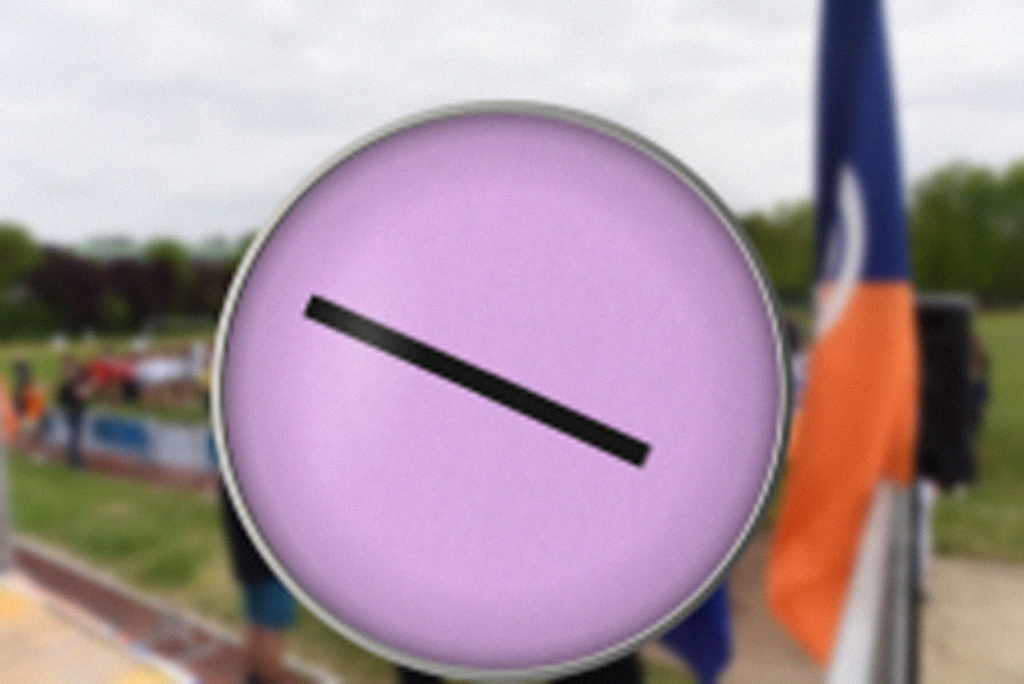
{"hour": 3, "minute": 49}
